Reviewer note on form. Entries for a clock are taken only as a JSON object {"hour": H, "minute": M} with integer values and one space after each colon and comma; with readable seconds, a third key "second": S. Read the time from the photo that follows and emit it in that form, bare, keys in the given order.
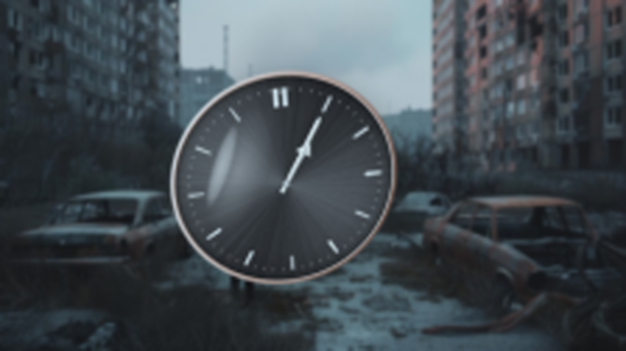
{"hour": 1, "minute": 5}
